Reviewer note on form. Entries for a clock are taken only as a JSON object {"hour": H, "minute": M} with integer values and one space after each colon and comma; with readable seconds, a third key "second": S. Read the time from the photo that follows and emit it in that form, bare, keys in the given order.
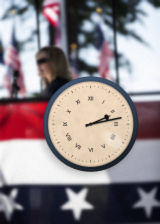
{"hour": 2, "minute": 13}
